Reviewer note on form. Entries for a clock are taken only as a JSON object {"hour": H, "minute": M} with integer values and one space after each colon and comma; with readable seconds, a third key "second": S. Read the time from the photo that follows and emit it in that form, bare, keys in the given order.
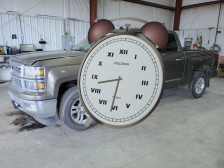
{"hour": 8, "minute": 31}
